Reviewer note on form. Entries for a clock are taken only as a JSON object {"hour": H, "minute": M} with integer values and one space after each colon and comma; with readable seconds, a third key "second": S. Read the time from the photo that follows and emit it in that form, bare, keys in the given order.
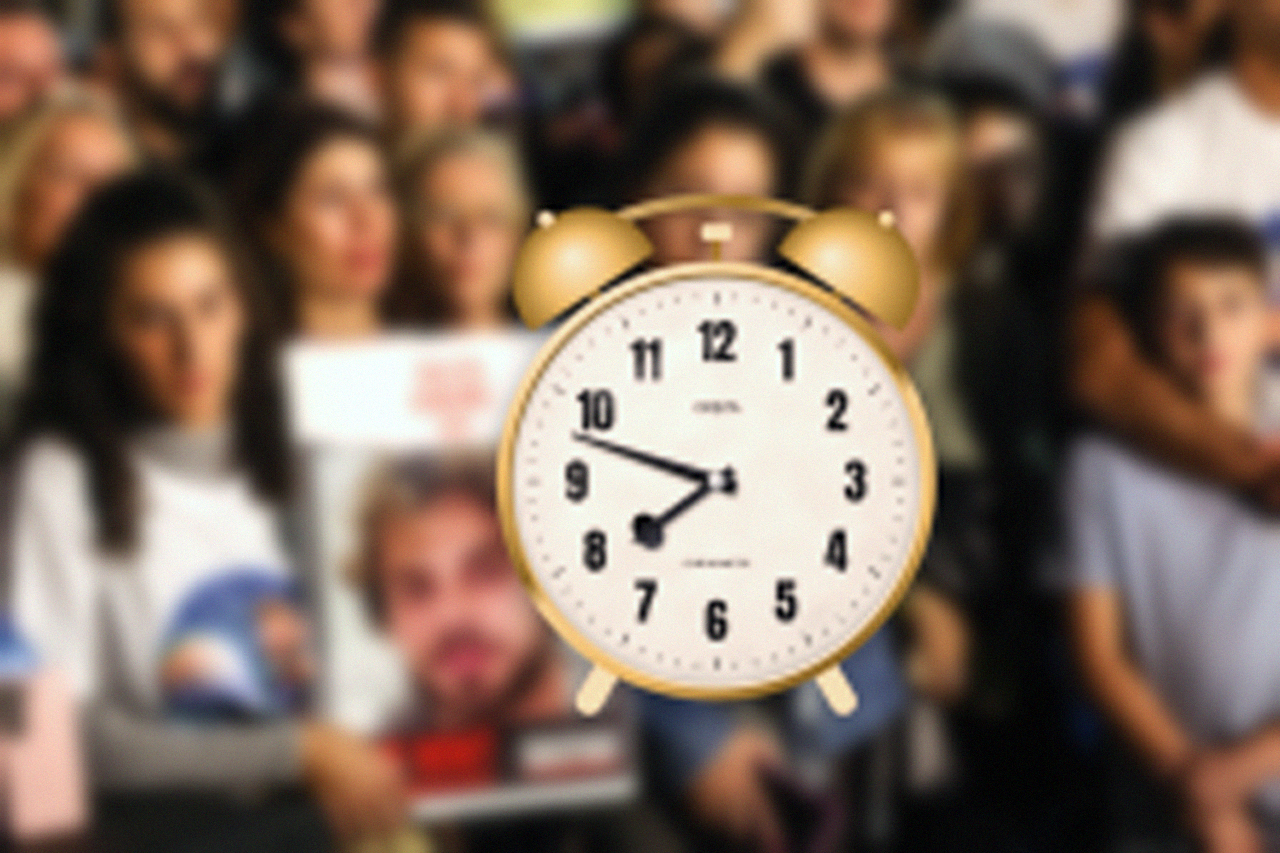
{"hour": 7, "minute": 48}
